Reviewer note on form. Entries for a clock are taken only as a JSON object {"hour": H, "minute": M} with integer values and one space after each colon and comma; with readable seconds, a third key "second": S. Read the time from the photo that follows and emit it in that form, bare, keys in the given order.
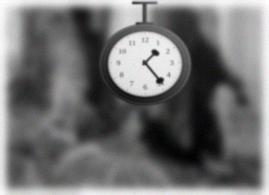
{"hour": 1, "minute": 24}
